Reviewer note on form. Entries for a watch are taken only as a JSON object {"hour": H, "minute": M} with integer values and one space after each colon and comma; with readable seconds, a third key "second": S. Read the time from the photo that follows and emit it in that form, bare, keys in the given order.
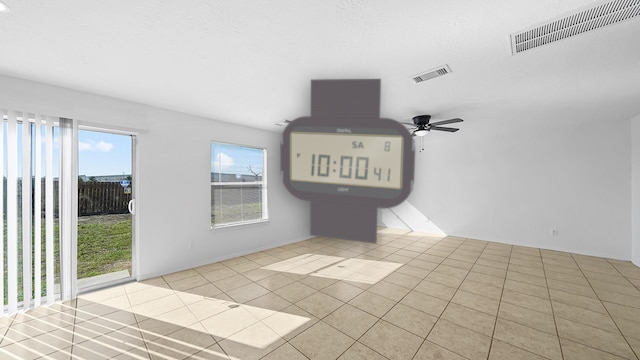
{"hour": 10, "minute": 0, "second": 41}
